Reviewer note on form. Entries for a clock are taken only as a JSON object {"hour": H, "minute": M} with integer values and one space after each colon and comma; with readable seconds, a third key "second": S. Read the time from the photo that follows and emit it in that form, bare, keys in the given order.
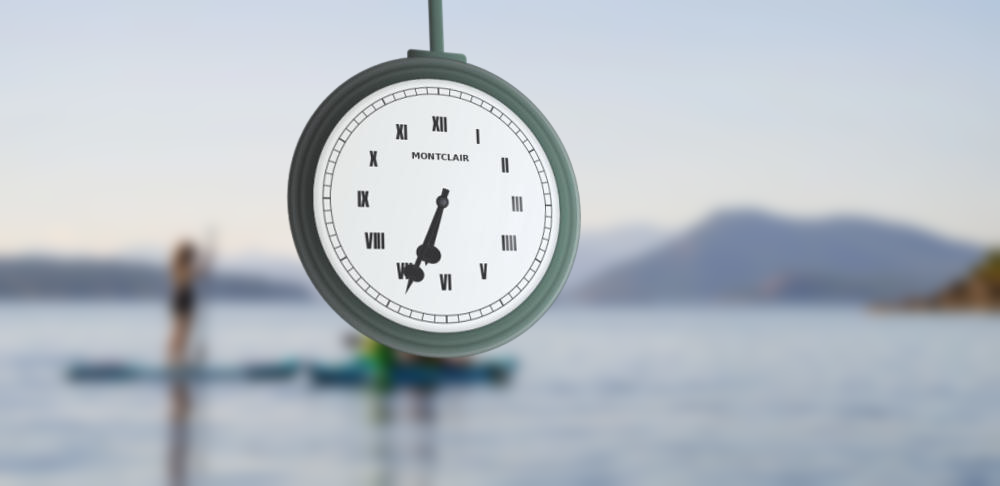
{"hour": 6, "minute": 34}
